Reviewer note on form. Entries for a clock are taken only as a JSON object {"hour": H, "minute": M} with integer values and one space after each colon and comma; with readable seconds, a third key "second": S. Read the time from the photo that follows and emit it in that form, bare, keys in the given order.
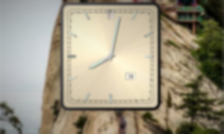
{"hour": 8, "minute": 2}
